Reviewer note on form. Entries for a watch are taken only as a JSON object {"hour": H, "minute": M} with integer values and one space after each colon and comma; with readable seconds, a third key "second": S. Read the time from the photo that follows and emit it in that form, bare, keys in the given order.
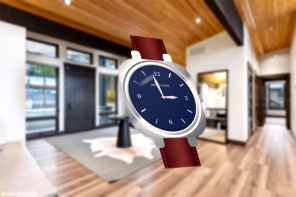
{"hour": 2, "minute": 58}
